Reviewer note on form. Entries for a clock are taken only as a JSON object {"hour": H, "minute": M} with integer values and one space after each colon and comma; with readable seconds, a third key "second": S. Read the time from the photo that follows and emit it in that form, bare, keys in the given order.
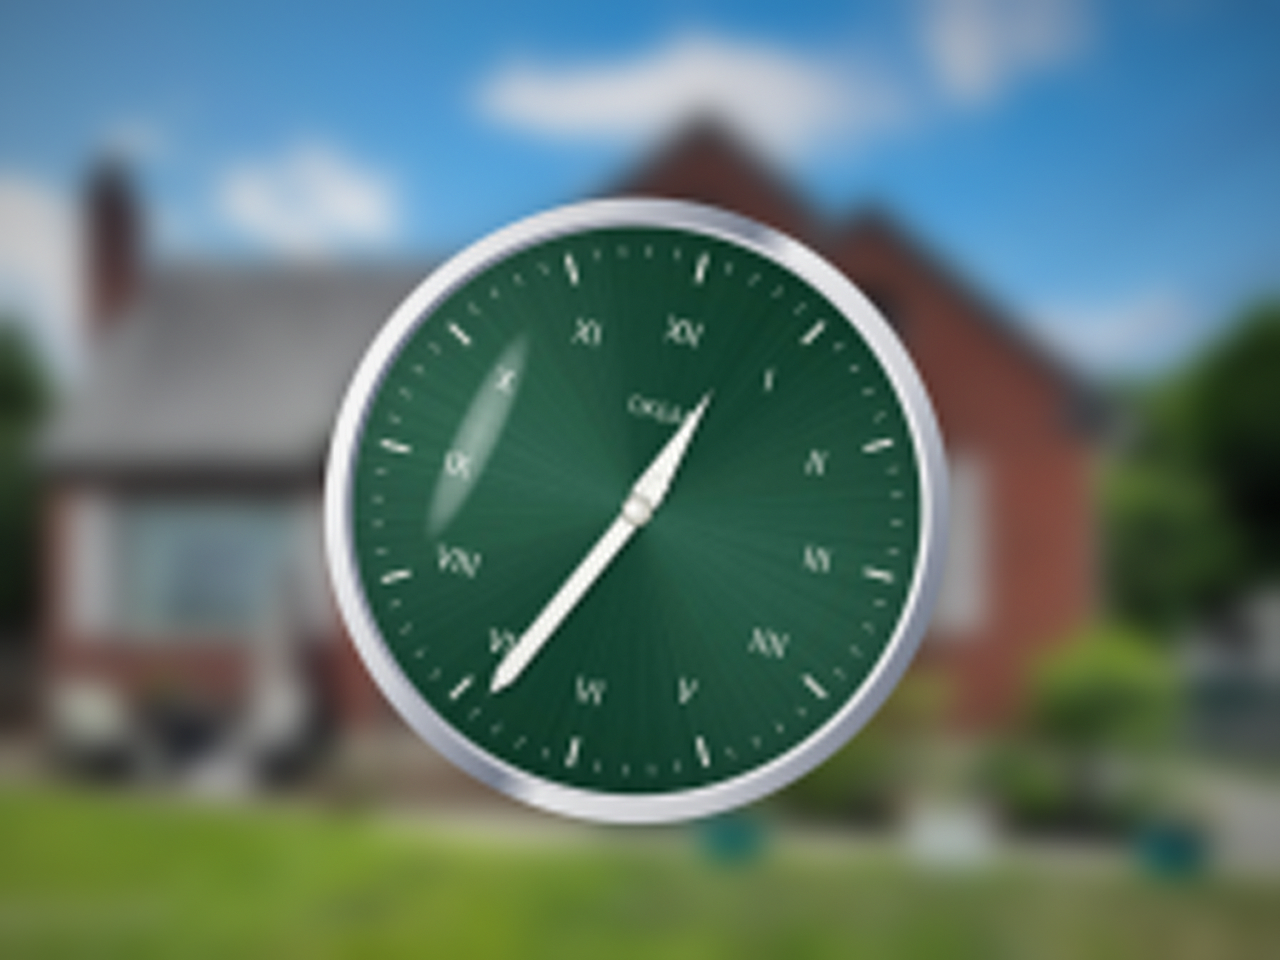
{"hour": 12, "minute": 34}
